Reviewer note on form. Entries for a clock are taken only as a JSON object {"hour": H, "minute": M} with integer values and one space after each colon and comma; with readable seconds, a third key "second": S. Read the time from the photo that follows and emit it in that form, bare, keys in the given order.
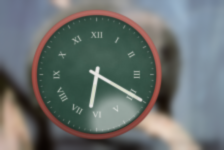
{"hour": 6, "minute": 20}
